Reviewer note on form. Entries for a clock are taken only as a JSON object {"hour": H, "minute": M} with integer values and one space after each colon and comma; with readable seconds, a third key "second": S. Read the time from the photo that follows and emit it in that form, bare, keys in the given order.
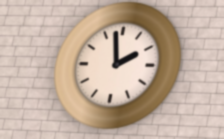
{"hour": 1, "minute": 58}
